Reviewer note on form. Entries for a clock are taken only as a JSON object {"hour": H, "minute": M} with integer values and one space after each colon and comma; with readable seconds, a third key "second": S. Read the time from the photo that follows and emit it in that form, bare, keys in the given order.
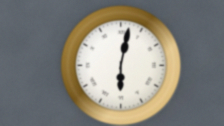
{"hour": 6, "minute": 2}
